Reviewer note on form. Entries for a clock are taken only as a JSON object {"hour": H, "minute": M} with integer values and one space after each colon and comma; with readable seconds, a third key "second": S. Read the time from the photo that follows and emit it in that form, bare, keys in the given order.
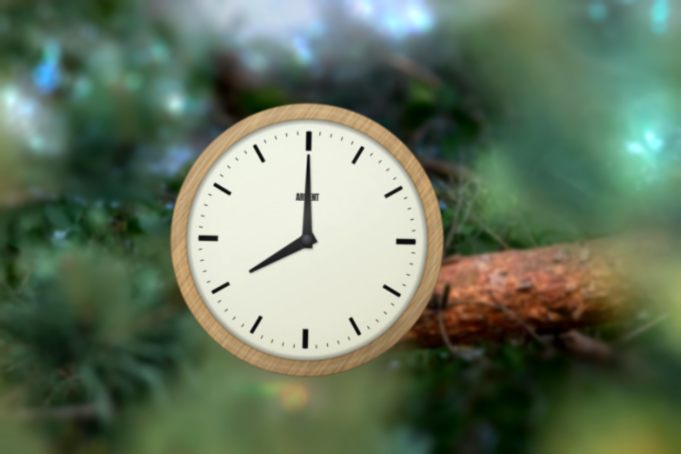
{"hour": 8, "minute": 0}
